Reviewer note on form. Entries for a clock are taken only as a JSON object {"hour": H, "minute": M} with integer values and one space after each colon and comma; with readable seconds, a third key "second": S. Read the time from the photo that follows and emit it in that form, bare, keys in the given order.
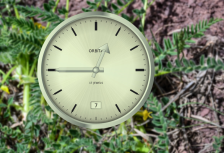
{"hour": 12, "minute": 45}
